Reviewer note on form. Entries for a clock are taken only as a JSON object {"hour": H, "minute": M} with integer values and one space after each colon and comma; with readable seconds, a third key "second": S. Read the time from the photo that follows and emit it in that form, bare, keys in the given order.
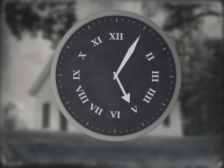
{"hour": 5, "minute": 5}
